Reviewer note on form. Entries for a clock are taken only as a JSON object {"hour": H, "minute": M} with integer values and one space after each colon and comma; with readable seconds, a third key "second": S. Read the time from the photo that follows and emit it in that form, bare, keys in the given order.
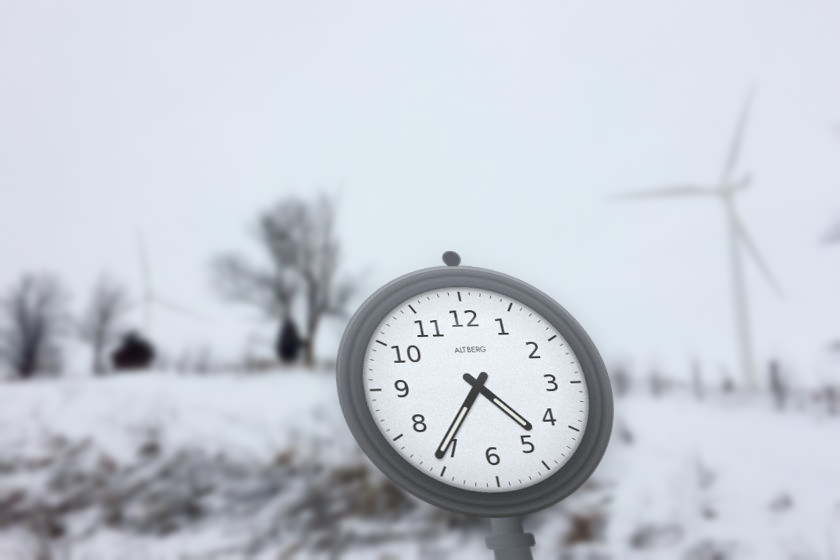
{"hour": 4, "minute": 36}
